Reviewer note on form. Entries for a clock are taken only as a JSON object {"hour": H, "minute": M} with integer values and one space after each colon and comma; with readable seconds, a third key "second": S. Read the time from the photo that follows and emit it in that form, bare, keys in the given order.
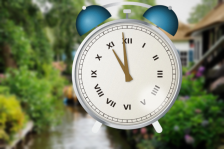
{"hour": 10, "minute": 59}
